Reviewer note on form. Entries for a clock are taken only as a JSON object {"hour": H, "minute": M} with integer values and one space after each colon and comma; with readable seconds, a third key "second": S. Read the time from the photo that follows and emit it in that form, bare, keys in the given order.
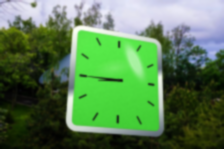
{"hour": 8, "minute": 45}
